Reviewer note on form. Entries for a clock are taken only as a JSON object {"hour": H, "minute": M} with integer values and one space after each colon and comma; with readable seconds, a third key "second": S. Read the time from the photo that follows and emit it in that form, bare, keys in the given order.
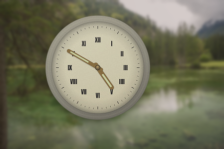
{"hour": 4, "minute": 50}
